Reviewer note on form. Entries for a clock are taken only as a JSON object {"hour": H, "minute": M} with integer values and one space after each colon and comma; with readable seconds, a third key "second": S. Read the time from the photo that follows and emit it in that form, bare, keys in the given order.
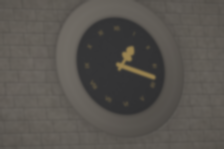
{"hour": 1, "minute": 18}
